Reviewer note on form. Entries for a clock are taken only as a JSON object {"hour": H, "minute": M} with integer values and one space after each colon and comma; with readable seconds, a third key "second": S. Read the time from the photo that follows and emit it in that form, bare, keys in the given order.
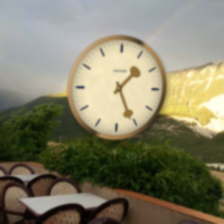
{"hour": 1, "minute": 26}
